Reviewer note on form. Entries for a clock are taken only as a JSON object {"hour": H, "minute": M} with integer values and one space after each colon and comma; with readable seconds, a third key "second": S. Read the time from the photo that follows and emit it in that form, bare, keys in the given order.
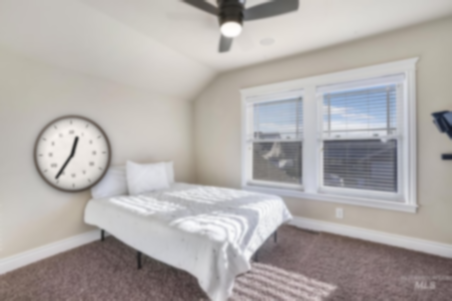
{"hour": 12, "minute": 36}
